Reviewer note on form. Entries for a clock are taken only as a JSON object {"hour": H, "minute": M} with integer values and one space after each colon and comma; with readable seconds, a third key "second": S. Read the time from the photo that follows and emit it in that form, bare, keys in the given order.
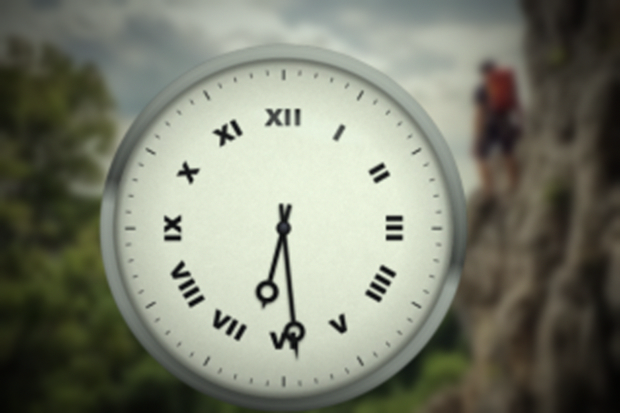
{"hour": 6, "minute": 29}
